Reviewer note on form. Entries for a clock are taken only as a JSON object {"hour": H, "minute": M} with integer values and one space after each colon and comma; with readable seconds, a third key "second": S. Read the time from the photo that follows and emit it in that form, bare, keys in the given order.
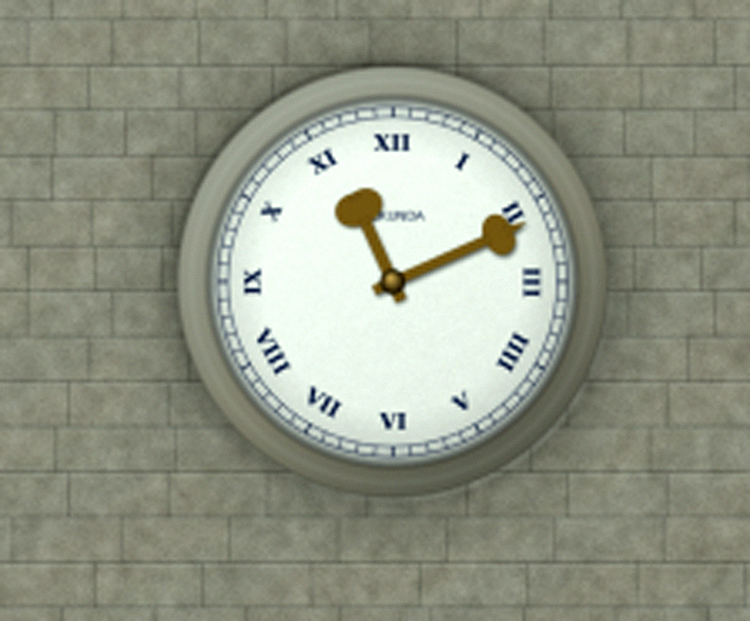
{"hour": 11, "minute": 11}
